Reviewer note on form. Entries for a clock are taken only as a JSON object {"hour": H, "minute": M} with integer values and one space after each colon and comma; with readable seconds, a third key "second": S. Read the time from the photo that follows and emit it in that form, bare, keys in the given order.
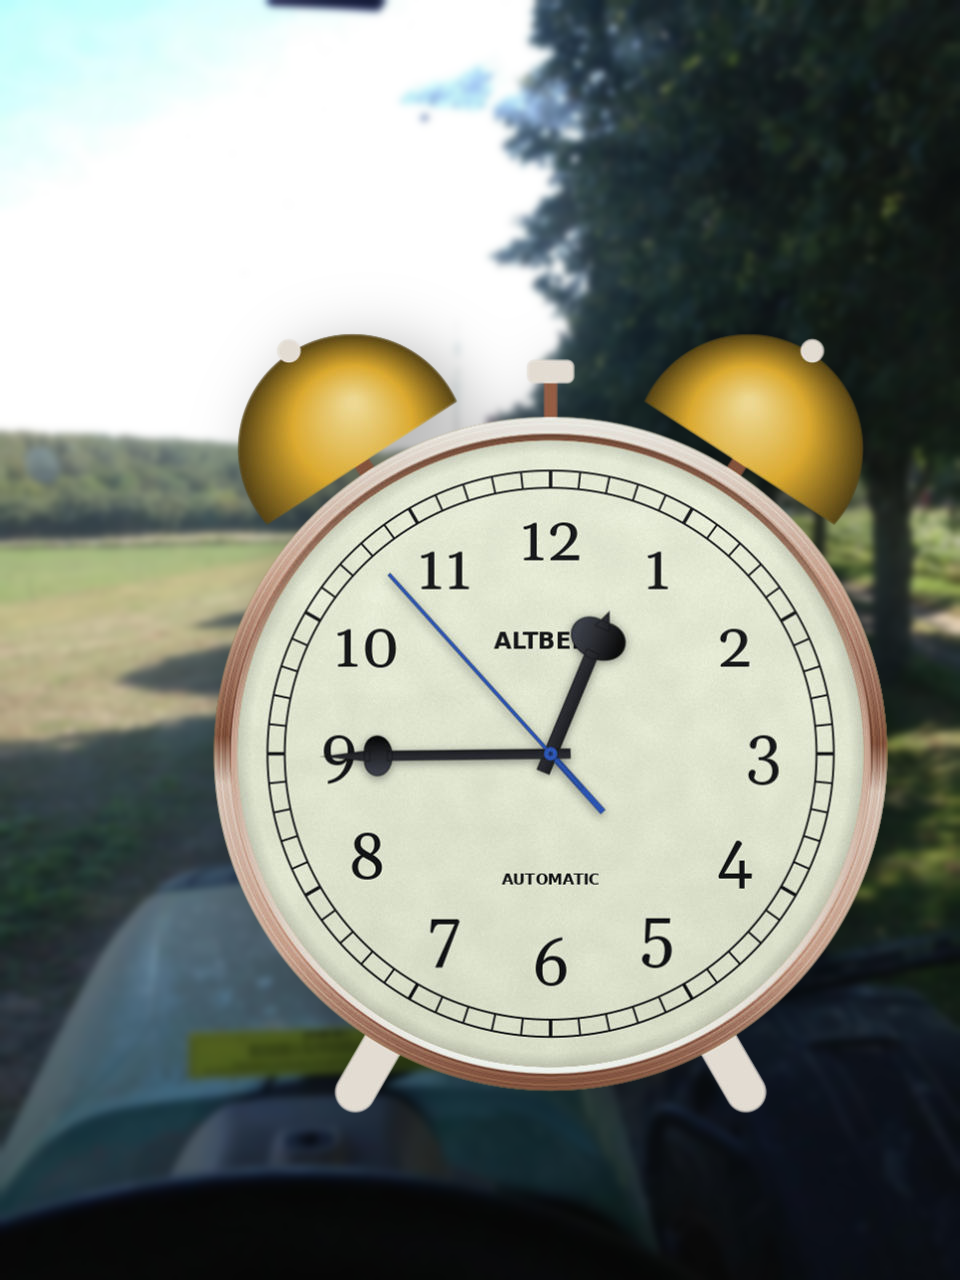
{"hour": 12, "minute": 44, "second": 53}
